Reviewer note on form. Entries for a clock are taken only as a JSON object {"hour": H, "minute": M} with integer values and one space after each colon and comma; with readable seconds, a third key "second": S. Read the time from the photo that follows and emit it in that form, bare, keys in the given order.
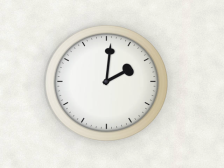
{"hour": 2, "minute": 1}
